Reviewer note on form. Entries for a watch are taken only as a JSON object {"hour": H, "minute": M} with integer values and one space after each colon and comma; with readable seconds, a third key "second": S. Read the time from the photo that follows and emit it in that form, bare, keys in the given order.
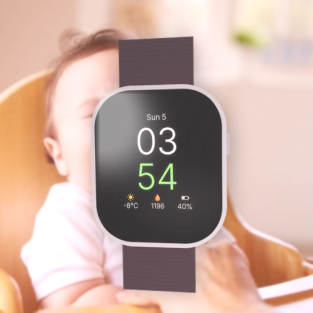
{"hour": 3, "minute": 54}
